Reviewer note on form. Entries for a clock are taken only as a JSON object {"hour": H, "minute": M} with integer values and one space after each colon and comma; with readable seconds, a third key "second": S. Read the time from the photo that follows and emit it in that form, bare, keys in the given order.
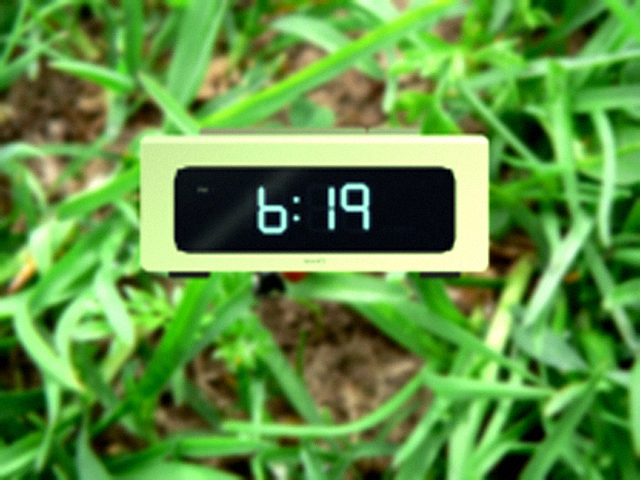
{"hour": 6, "minute": 19}
